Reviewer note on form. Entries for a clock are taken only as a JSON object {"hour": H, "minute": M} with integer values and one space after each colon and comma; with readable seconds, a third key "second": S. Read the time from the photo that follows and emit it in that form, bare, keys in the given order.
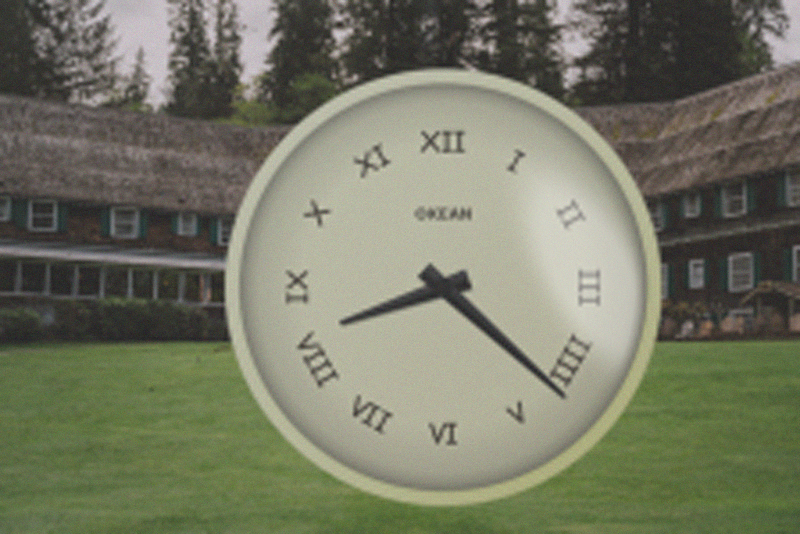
{"hour": 8, "minute": 22}
